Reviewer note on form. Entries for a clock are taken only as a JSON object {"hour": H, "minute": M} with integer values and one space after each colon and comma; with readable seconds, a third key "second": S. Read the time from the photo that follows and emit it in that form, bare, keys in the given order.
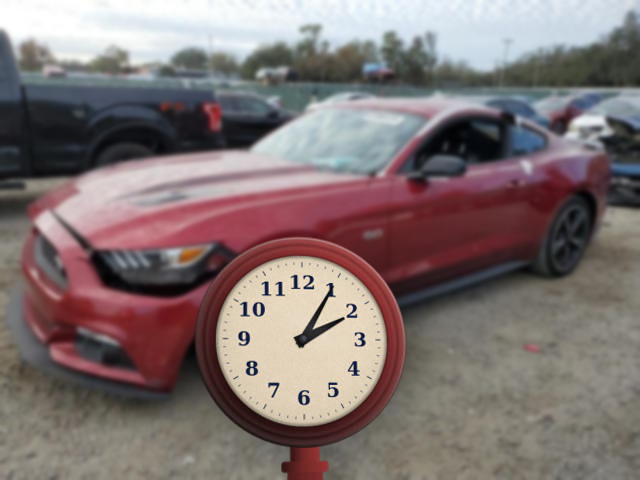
{"hour": 2, "minute": 5}
